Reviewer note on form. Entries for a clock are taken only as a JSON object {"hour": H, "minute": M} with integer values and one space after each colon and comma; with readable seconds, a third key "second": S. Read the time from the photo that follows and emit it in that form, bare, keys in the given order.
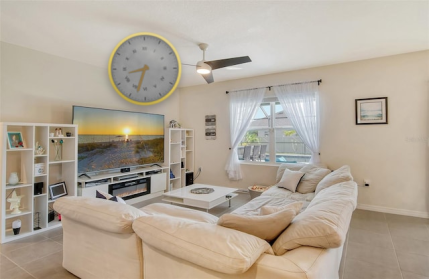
{"hour": 8, "minute": 33}
